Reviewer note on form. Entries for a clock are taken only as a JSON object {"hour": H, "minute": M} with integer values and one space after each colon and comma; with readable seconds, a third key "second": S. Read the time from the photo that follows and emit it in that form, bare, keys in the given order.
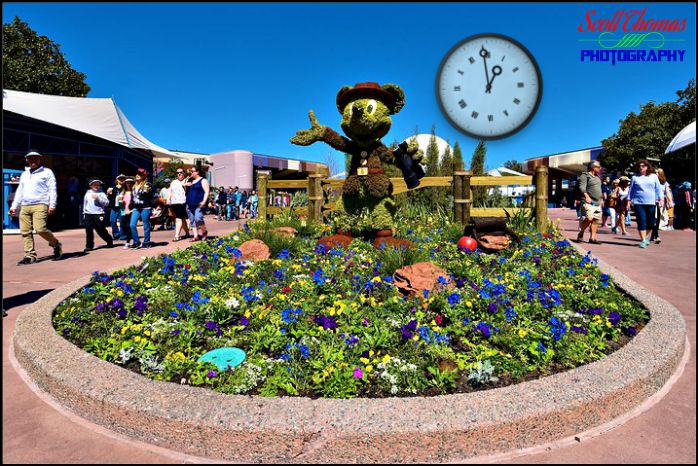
{"hour": 12, "minute": 59}
